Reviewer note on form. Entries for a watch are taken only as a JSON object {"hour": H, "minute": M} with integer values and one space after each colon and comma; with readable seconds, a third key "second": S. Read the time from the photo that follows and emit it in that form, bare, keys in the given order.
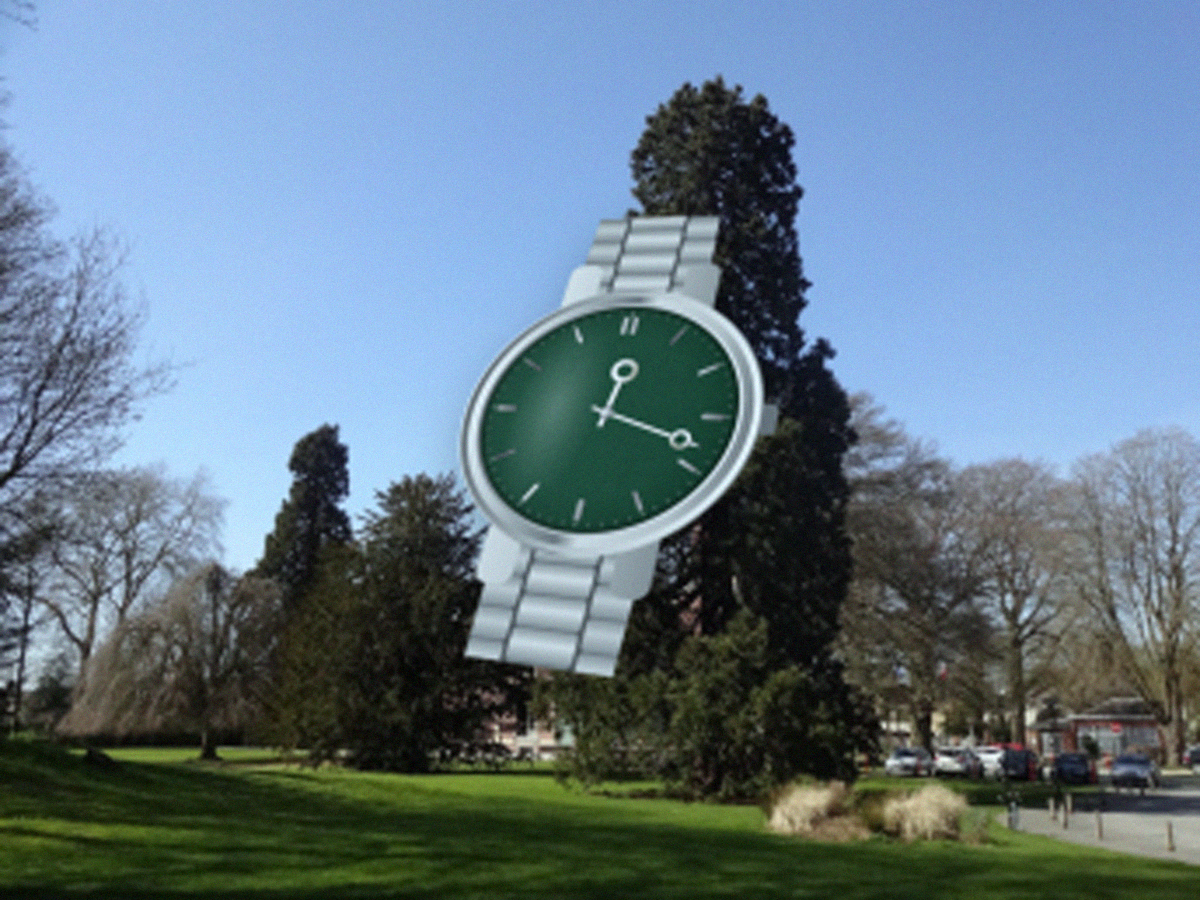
{"hour": 12, "minute": 18}
